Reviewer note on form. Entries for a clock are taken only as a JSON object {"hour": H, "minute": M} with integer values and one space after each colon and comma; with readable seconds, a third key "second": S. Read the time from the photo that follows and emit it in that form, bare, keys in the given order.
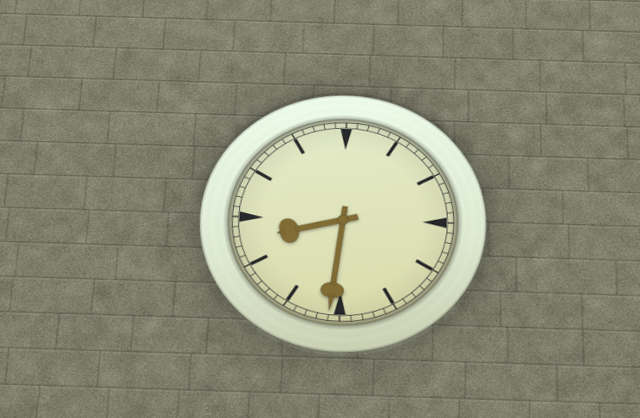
{"hour": 8, "minute": 31}
